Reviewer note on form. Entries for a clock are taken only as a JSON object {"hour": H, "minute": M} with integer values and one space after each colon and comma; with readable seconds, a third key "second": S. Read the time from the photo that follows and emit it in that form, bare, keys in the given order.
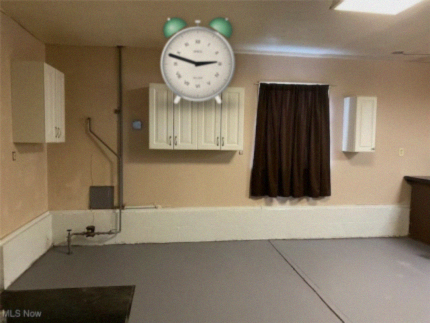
{"hour": 2, "minute": 48}
